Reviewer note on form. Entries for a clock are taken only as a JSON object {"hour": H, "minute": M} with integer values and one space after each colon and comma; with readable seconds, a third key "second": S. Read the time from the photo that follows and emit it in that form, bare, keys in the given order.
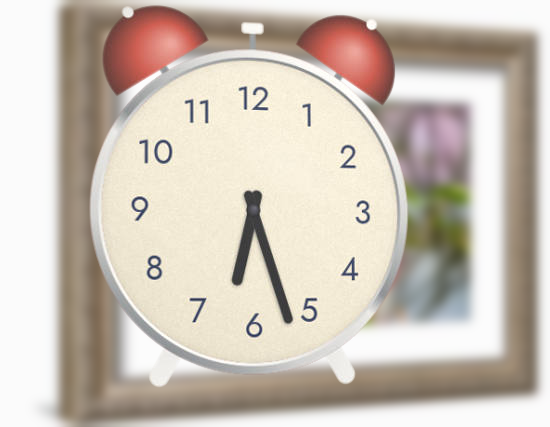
{"hour": 6, "minute": 27}
